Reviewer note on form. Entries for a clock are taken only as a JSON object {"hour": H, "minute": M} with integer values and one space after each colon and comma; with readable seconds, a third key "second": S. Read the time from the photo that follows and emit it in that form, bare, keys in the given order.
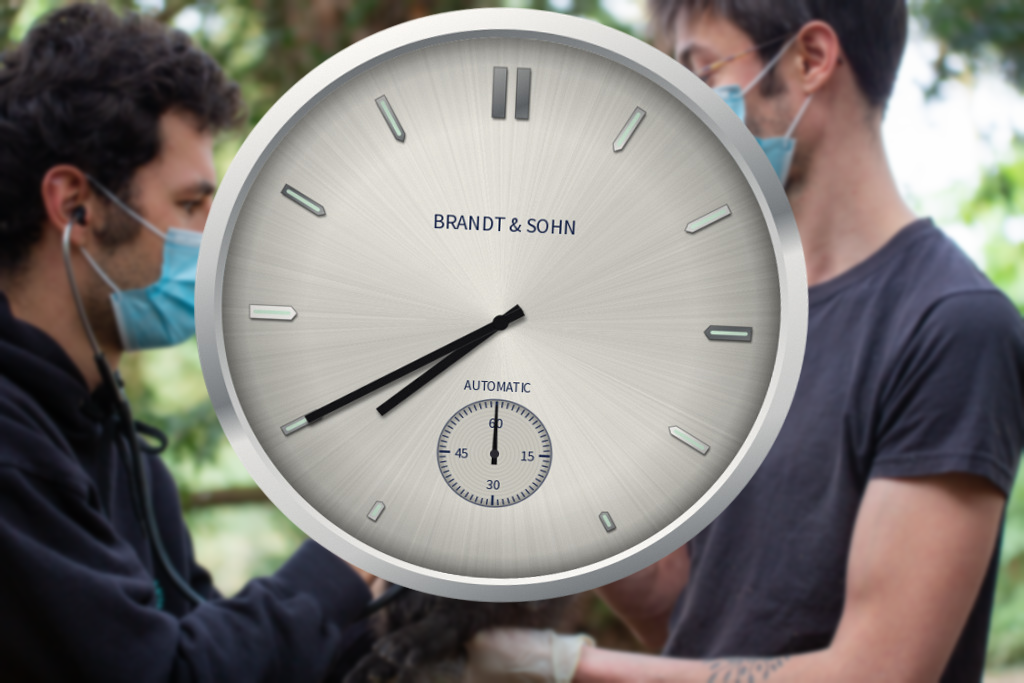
{"hour": 7, "minute": 40, "second": 0}
